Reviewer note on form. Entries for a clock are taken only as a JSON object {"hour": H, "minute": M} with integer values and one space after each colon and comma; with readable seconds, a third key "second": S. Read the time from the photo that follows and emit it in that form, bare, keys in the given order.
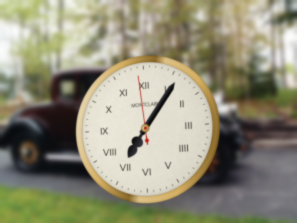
{"hour": 7, "minute": 5, "second": 59}
